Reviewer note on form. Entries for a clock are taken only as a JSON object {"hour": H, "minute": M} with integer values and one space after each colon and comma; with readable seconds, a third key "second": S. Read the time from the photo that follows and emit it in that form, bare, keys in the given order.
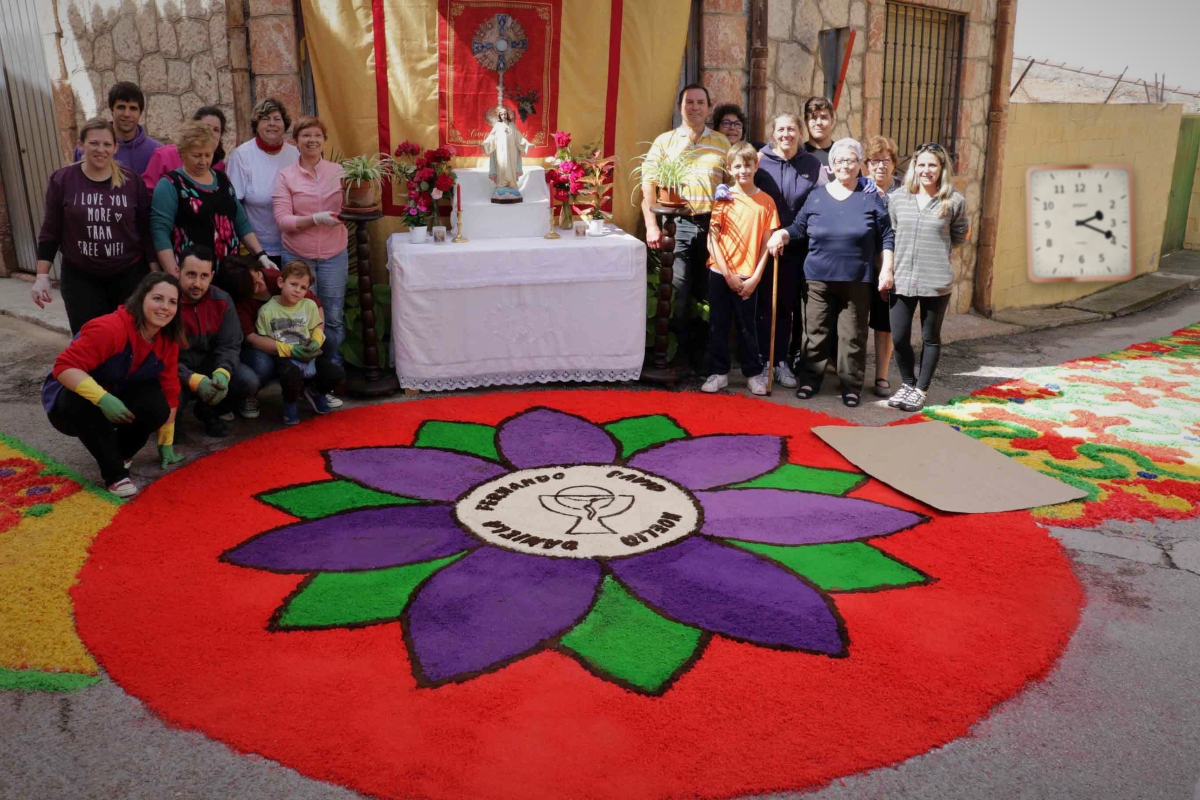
{"hour": 2, "minute": 19}
